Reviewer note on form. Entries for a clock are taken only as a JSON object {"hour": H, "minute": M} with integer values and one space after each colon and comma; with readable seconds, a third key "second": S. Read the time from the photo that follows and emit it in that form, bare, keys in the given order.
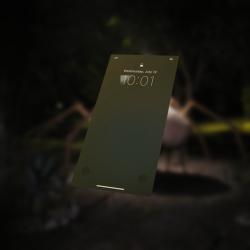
{"hour": 10, "minute": 1}
